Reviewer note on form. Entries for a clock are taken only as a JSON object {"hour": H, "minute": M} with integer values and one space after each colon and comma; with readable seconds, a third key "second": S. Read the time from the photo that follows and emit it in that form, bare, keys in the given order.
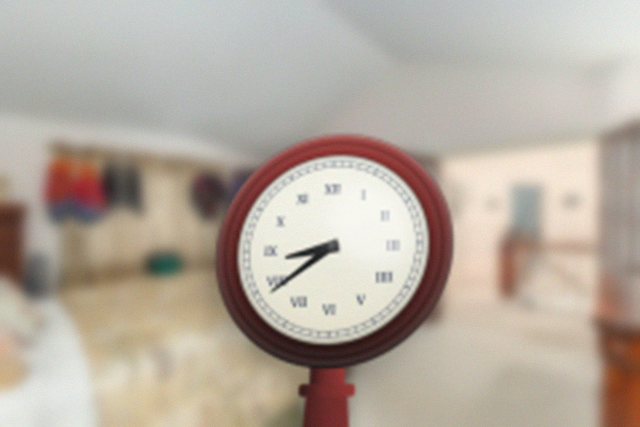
{"hour": 8, "minute": 39}
